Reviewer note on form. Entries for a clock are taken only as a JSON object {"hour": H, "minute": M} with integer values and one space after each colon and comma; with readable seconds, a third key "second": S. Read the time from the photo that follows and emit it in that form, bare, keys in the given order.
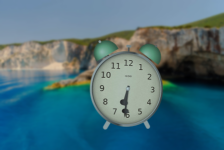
{"hour": 6, "minute": 31}
